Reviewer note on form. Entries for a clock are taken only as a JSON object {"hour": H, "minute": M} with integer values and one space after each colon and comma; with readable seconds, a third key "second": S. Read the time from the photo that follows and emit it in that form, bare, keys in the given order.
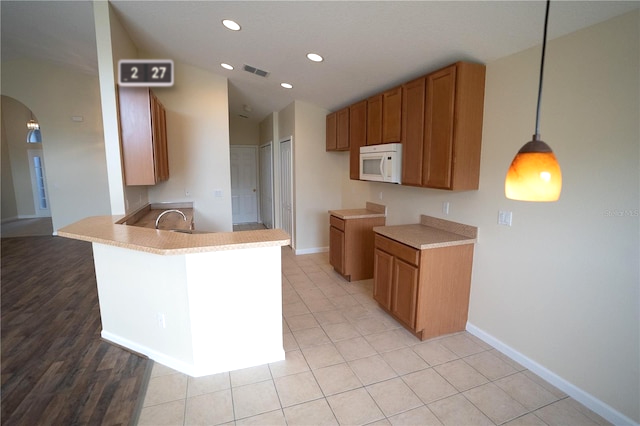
{"hour": 2, "minute": 27}
